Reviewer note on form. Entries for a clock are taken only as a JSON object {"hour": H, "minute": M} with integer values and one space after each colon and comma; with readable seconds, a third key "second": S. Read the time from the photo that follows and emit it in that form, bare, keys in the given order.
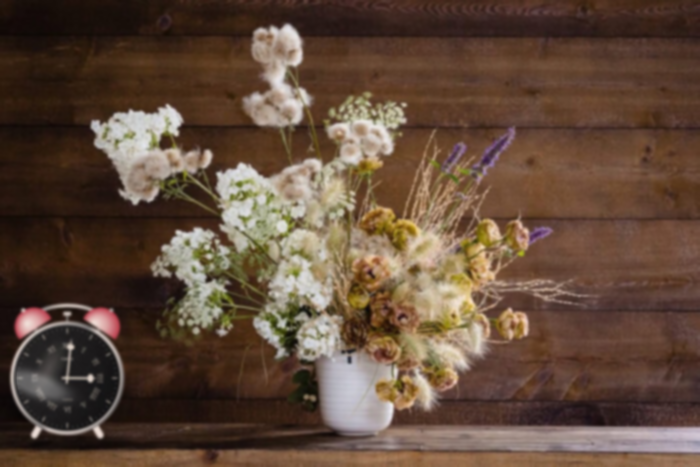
{"hour": 3, "minute": 1}
